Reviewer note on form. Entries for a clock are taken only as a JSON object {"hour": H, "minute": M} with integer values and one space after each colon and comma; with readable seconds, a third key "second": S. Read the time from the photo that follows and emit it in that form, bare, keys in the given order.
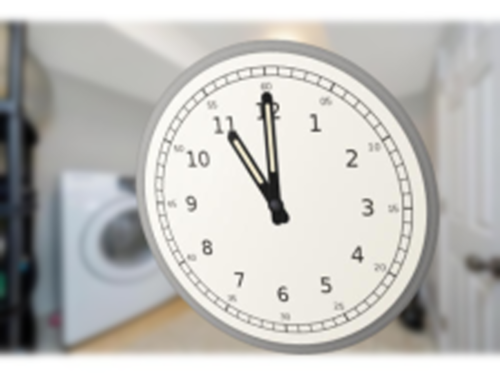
{"hour": 11, "minute": 0}
